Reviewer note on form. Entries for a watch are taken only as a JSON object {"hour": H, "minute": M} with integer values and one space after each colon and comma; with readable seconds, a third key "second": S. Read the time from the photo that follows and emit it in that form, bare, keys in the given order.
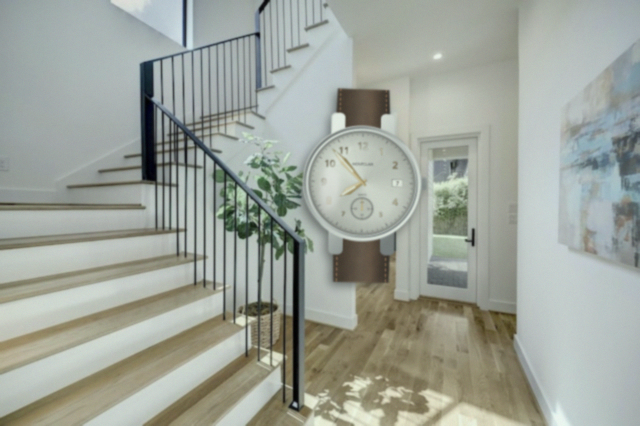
{"hour": 7, "minute": 53}
